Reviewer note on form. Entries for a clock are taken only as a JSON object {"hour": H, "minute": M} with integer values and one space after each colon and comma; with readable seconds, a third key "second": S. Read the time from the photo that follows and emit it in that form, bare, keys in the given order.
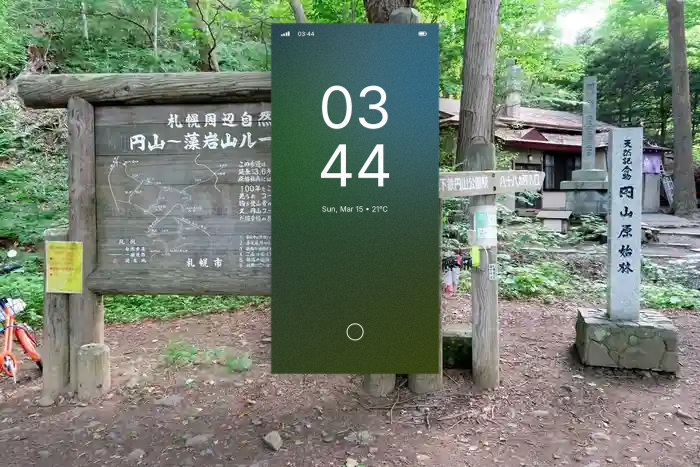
{"hour": 3, "minute": 44}
